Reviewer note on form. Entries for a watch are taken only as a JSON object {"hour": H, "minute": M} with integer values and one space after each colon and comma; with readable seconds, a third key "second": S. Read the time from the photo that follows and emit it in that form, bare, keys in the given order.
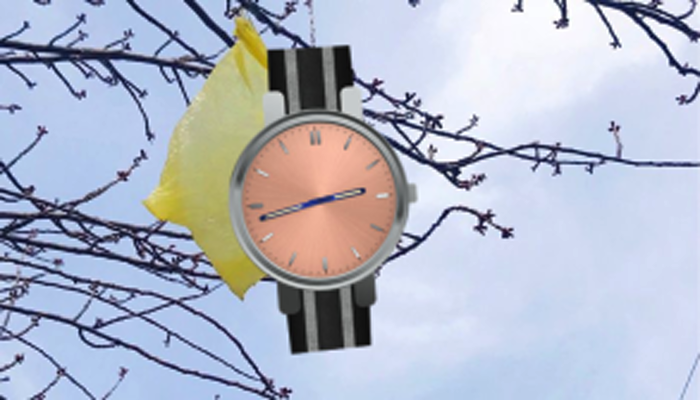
{"hour": 2, "minute": 43}
